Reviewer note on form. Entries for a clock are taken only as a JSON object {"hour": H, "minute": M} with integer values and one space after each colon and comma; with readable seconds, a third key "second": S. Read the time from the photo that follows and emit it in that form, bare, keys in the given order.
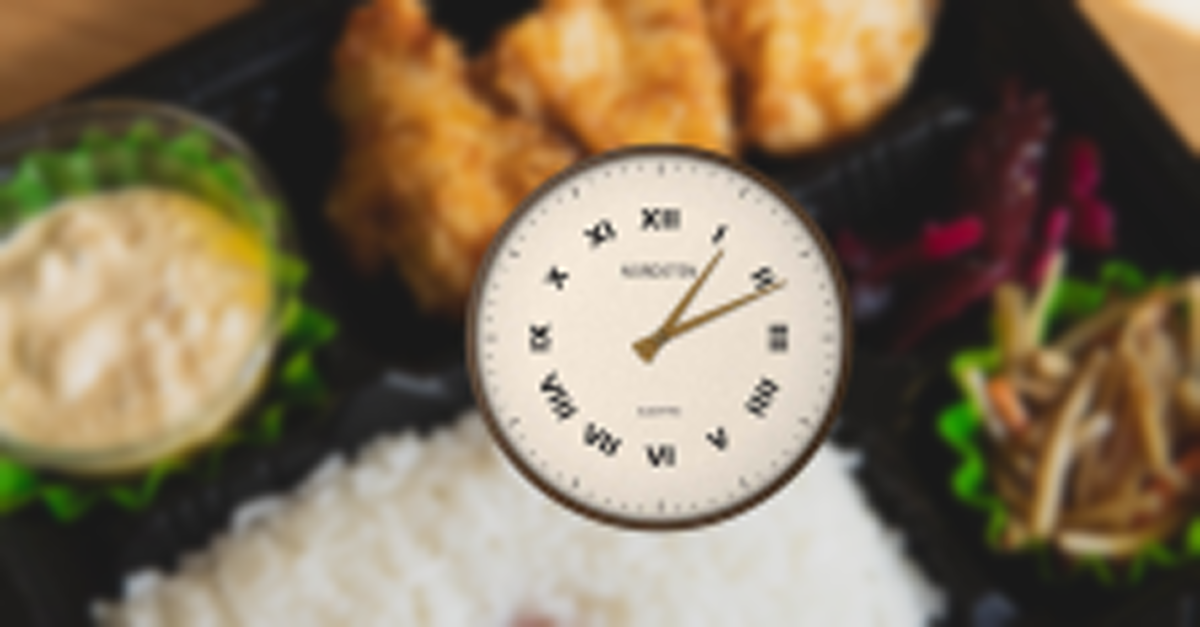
{"hour": 1, "minute": 11}
